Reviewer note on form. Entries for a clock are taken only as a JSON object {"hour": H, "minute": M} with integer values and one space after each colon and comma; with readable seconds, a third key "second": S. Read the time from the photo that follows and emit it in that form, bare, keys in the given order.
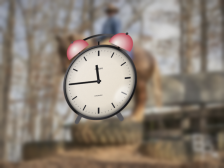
{"hour": 11, "minute": 45}
